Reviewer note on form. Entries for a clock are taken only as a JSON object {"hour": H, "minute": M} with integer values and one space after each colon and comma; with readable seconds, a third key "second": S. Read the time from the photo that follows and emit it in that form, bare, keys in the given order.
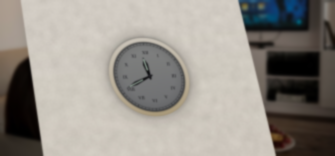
{"hour": 11, "minute": 41}
